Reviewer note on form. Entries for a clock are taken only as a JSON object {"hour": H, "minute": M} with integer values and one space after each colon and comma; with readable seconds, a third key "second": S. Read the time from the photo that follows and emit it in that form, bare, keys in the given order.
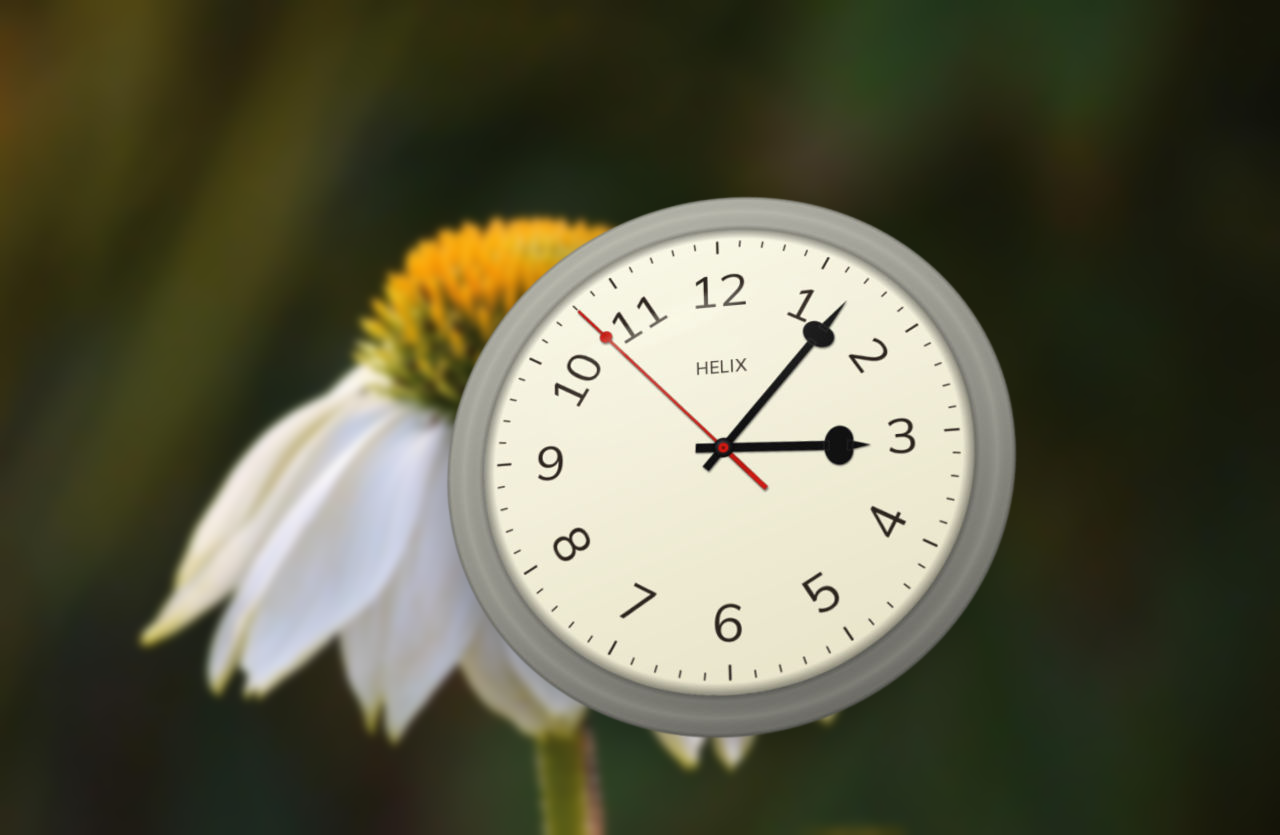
{"hour": 3, "minute": 6, "second": 53}
